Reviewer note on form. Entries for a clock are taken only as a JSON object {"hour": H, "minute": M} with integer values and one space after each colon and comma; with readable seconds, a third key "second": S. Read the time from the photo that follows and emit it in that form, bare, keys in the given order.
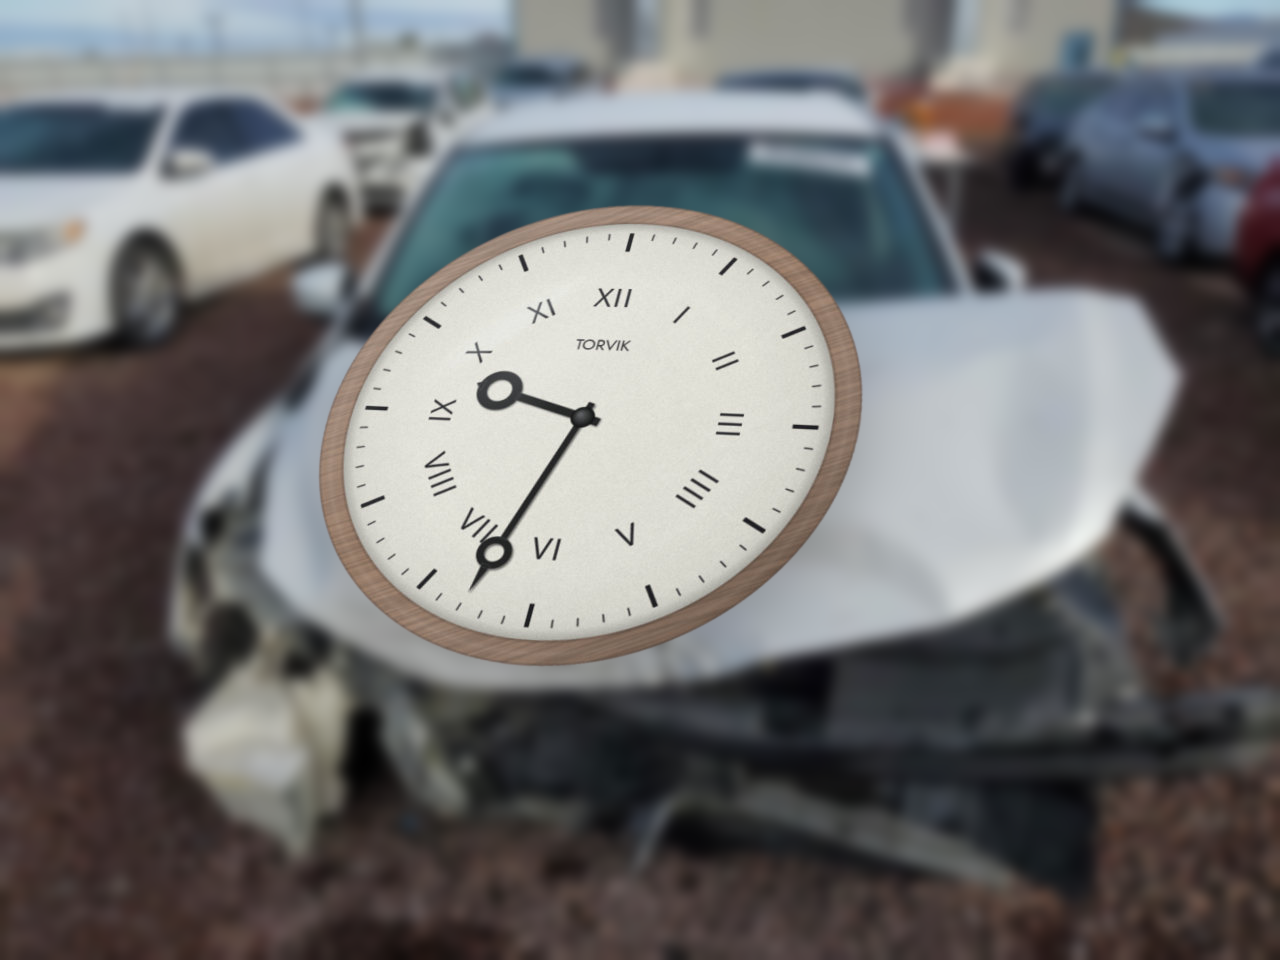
{"hour": 9, "minute": 33}
